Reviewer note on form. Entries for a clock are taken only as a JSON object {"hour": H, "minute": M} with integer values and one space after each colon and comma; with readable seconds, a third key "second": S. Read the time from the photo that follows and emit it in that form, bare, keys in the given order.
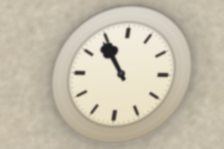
{"hour": 10, "minute": 54}
